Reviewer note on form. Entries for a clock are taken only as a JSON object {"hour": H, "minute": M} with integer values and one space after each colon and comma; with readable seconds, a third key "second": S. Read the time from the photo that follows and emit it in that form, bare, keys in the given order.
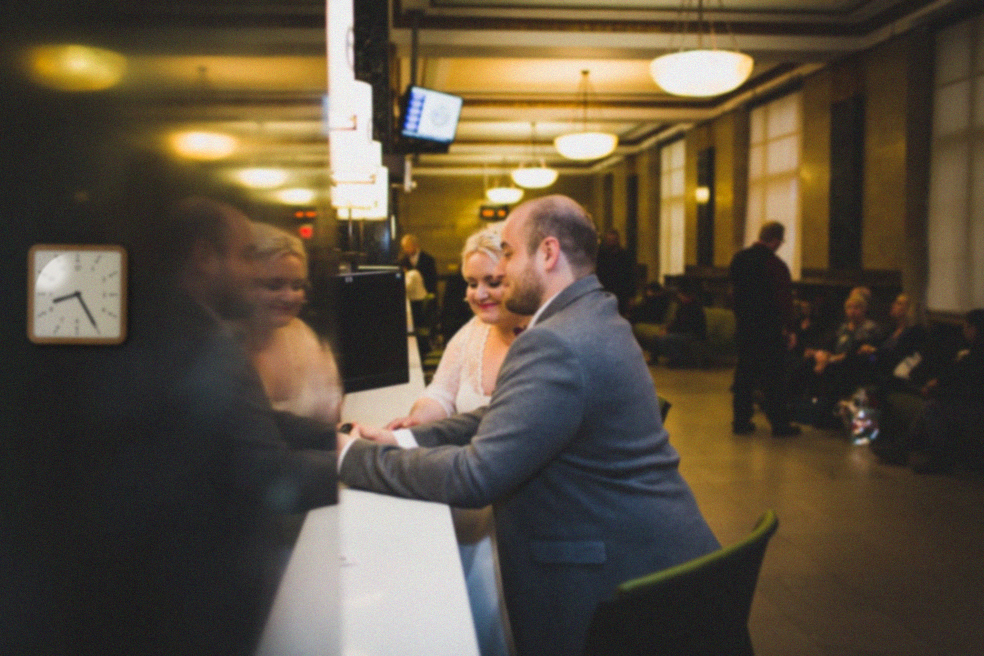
{"hour": 8, "minute": 25}
